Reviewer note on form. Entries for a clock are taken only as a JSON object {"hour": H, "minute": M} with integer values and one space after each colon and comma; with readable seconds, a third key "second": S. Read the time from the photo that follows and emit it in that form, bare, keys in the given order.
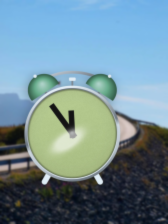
{"hour": 11, "minute": 54}
